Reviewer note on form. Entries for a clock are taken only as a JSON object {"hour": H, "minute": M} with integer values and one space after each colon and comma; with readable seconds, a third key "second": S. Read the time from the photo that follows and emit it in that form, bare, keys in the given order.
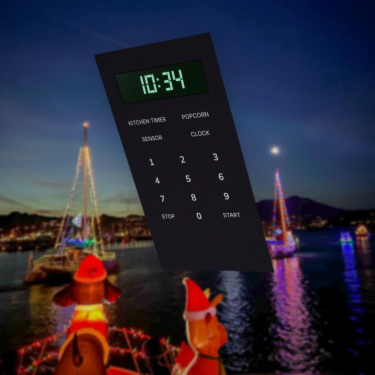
{"hour": 10, "minute": 34}
